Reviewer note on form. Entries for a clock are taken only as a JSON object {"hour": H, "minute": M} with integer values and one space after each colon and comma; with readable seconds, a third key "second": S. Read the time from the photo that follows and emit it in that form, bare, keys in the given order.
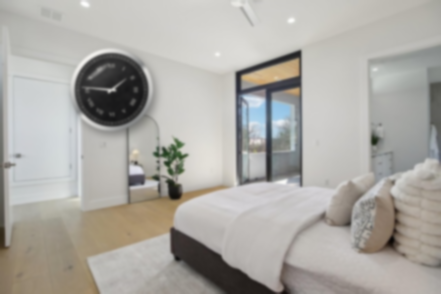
{"hour": 1, "minute": 46}
